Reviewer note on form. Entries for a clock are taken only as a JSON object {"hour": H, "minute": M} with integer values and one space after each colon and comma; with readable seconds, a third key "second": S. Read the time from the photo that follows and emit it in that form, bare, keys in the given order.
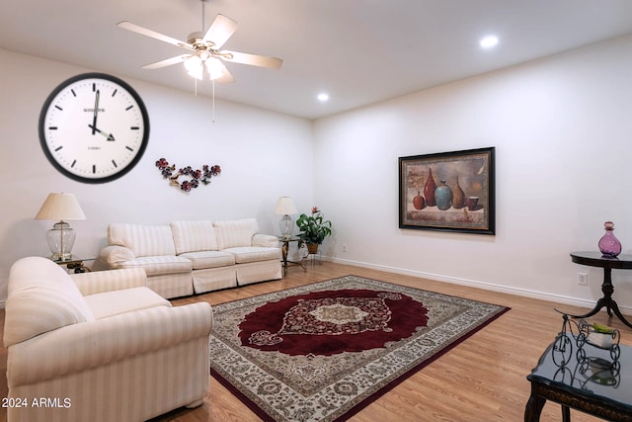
{"hour": 4, "minute": 1}
